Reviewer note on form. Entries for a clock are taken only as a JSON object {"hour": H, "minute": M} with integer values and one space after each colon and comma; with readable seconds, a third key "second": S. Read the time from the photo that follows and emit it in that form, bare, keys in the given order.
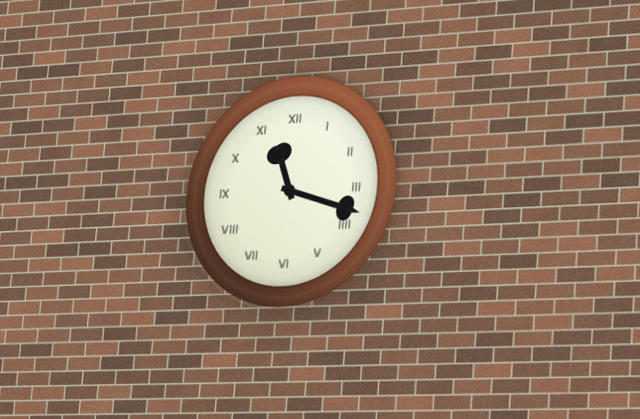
{"hour": 11, "minute": 18}
